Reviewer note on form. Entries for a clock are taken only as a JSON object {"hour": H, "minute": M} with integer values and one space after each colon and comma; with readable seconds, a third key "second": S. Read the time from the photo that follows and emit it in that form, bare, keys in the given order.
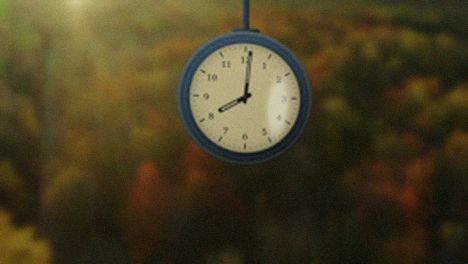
{"hour": 8, "minute": 1}
